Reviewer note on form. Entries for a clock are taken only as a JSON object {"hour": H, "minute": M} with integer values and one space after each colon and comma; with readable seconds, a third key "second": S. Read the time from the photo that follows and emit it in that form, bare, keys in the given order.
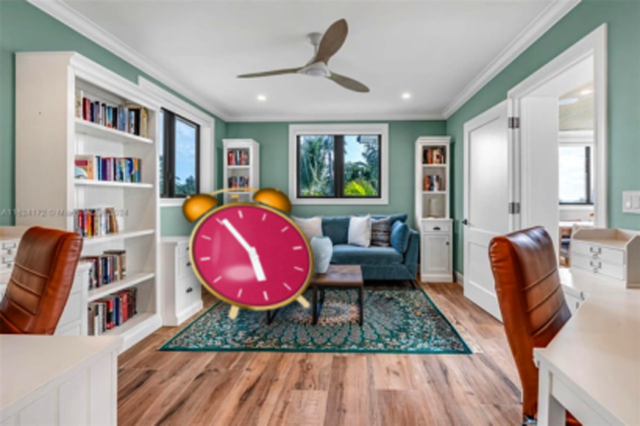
{"hour": 5, "minute": 56}
